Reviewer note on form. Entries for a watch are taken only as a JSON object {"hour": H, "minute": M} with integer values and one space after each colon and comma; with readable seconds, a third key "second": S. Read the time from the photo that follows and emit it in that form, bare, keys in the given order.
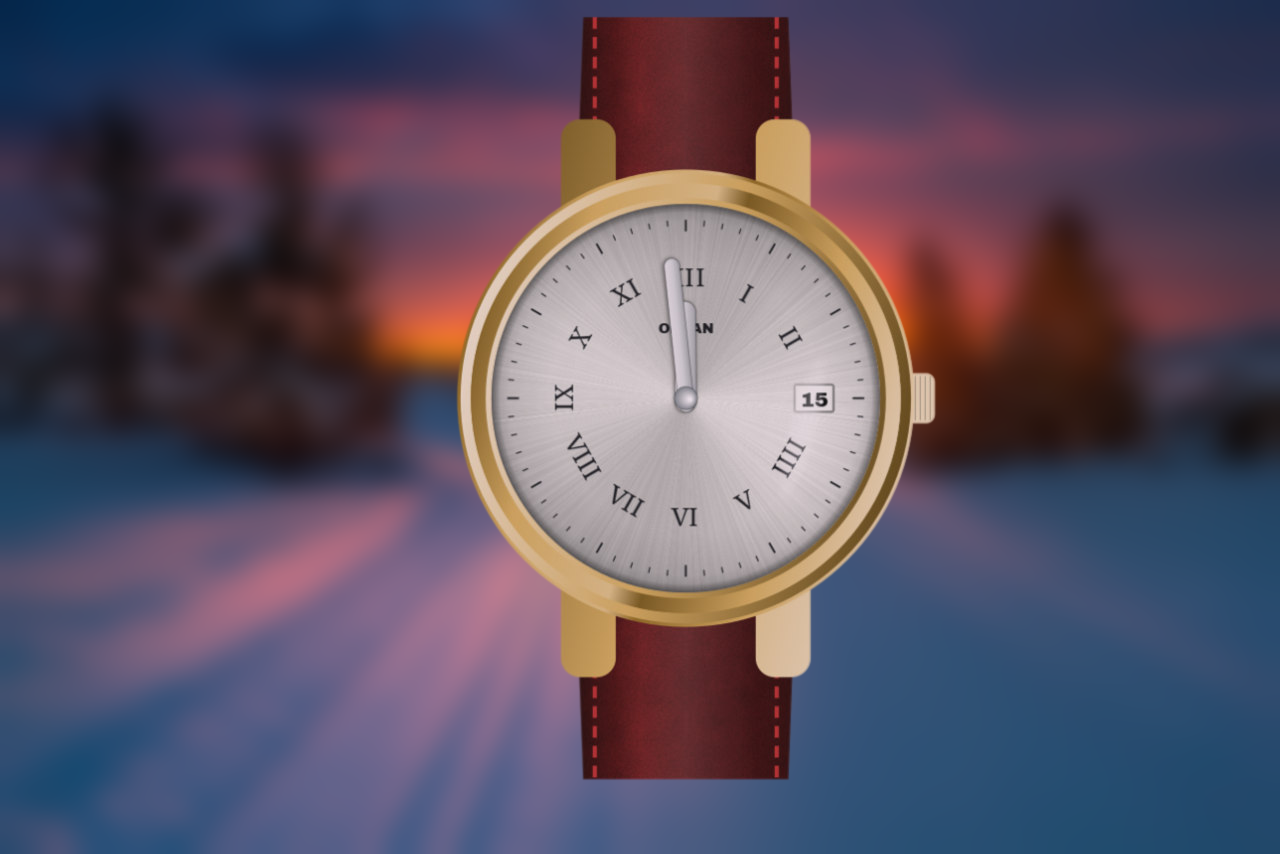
{"hour": 11, "minute": 59}
